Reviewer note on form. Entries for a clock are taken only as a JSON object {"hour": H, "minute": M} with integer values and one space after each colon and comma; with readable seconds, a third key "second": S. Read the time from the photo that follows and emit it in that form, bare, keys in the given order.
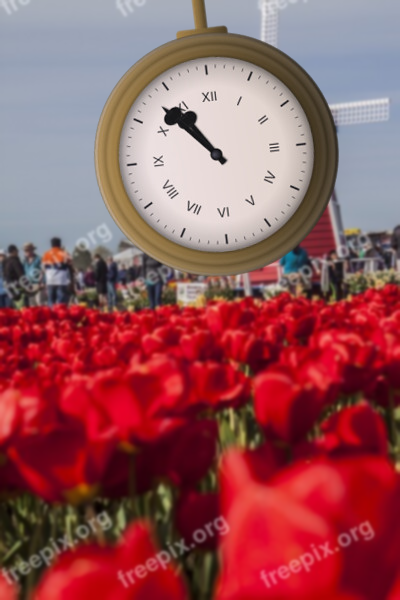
{"hour": 10, "minute": 53}
